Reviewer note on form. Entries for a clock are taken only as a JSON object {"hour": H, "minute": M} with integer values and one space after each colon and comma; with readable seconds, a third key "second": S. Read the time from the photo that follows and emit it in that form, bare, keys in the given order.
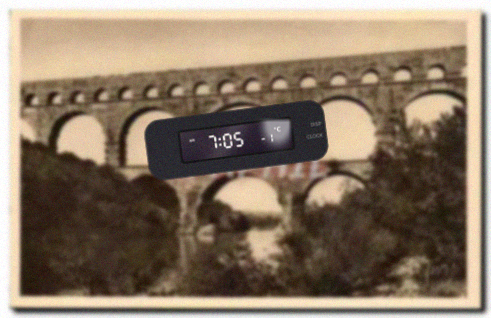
{"hour": 7, "minute": 5}
